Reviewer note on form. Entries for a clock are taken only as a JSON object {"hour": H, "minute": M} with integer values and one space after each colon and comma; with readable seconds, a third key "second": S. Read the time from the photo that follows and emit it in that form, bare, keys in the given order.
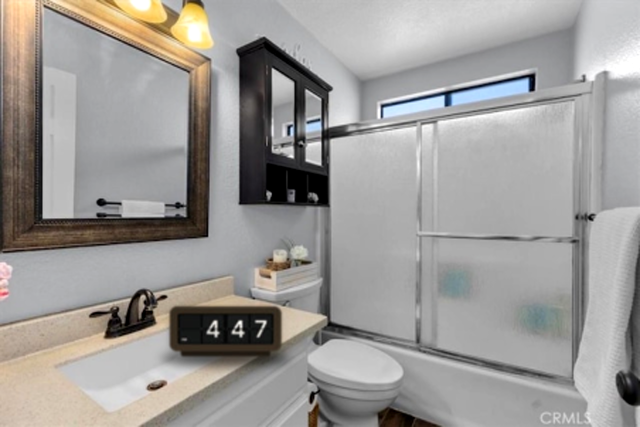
{"hour": 4, "minute": 47}
